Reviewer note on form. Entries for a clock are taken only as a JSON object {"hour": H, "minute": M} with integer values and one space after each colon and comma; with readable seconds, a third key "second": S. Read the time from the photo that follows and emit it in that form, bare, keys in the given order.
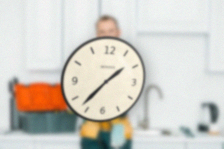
{"hour": 1, "minute": 37}
